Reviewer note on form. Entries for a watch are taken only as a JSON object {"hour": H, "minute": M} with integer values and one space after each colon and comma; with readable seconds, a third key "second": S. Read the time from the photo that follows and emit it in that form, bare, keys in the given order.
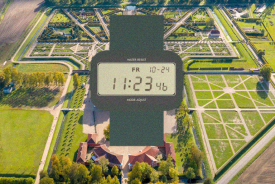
{"hour": 11, "minute": 23, "second": 46}
